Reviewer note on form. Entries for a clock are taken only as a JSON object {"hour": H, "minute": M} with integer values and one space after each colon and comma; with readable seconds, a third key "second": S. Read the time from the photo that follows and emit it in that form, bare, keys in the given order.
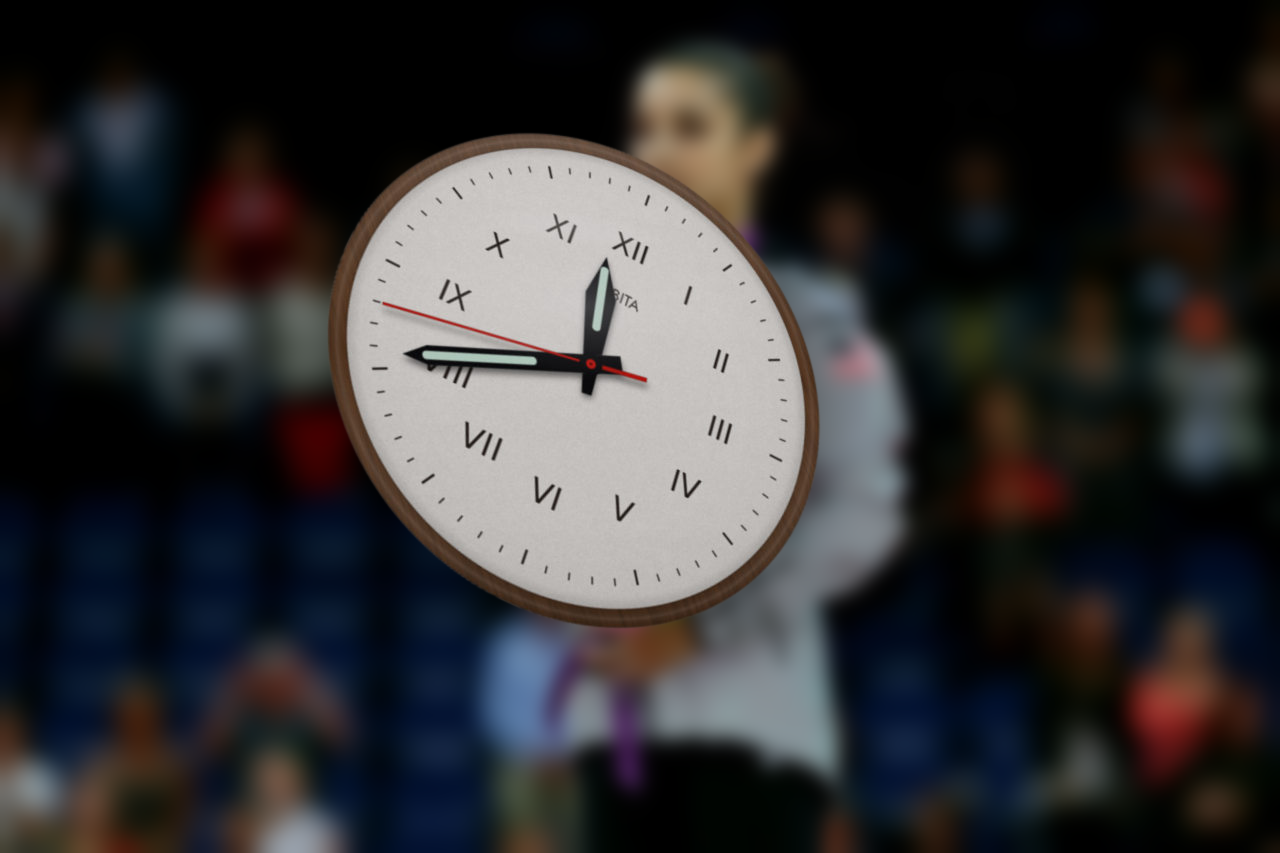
{"hour": 11, "minute": 40, "second": 43}
